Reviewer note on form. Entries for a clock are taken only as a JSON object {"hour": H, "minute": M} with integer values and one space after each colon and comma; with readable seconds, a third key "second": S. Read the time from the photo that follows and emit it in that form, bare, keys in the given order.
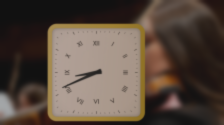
{"hour": 8, "minute": 41}
